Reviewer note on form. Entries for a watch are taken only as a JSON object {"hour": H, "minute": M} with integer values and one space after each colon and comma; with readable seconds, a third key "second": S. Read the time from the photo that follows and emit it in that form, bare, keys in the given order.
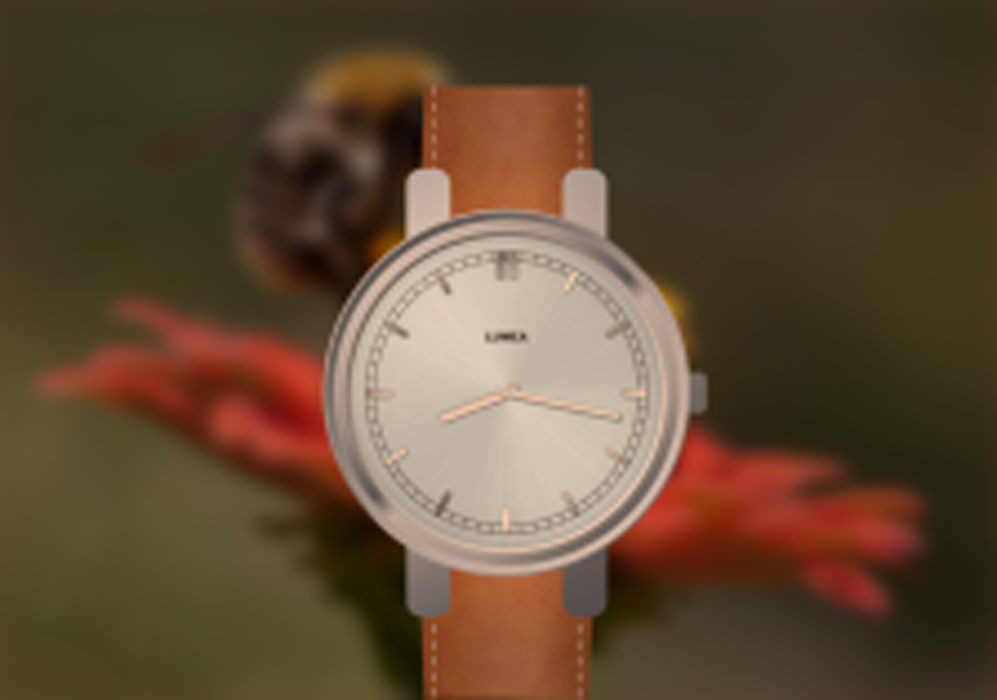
{"hour": 8, "minute": 17}
